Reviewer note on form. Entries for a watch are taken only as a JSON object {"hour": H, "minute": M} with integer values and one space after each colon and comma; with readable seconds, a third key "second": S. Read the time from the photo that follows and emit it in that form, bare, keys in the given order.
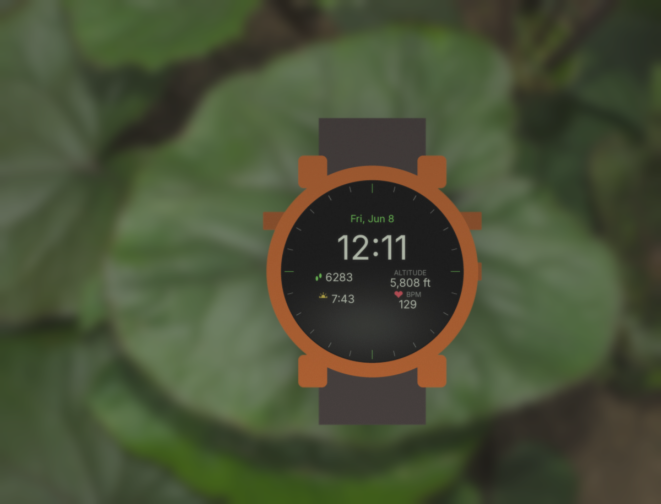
{"hour": 12, "minute": 11}
